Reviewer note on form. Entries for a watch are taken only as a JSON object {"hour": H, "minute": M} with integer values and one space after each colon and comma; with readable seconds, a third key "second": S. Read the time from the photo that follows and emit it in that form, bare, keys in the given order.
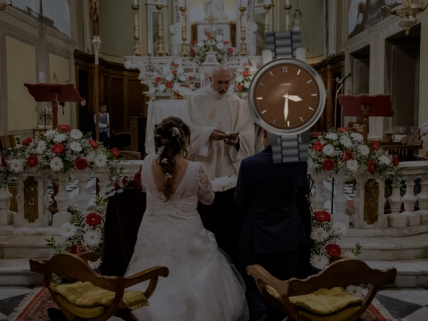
{"hour": 3, "minute": 31}
